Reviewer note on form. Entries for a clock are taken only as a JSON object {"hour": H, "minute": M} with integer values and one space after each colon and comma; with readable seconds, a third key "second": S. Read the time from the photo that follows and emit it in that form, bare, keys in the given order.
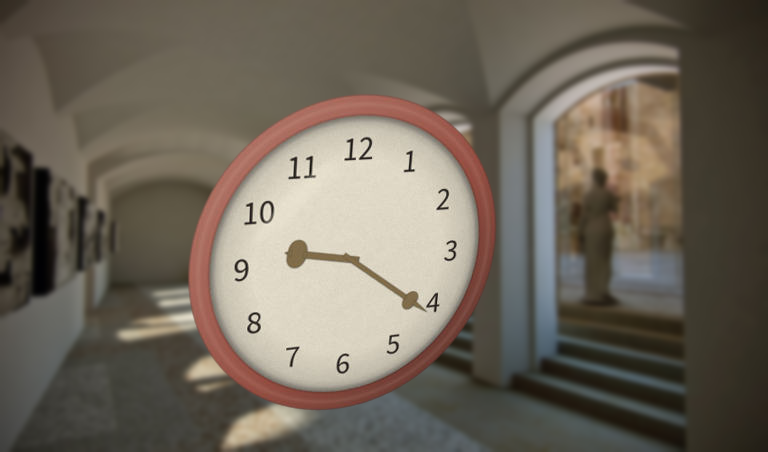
{"hour": 9, "minute": 21}
